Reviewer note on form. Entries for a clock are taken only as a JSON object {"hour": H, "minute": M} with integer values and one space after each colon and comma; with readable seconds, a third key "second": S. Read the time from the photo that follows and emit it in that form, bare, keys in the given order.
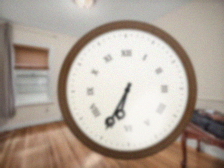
{"hour": 6, "minute": 35}
